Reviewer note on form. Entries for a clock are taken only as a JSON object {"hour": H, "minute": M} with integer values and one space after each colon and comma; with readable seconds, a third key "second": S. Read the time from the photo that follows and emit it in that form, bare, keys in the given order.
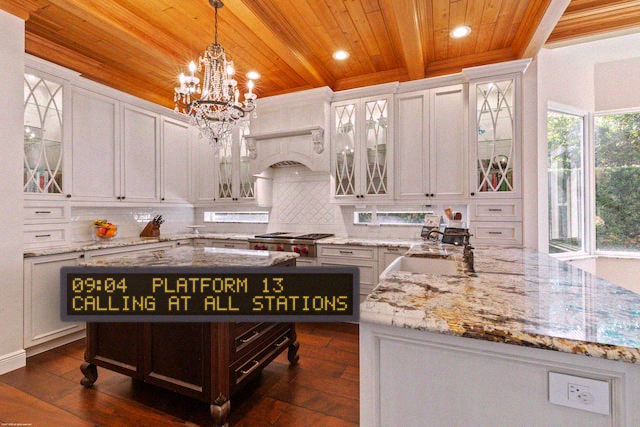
{"hour": 9, "minute": 4}
